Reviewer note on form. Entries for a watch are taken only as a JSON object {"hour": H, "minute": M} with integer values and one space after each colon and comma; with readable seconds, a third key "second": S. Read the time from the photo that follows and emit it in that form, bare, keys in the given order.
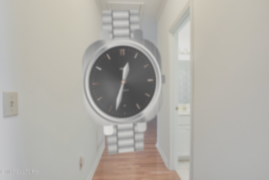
{"hour": 12, "minute": 33}
